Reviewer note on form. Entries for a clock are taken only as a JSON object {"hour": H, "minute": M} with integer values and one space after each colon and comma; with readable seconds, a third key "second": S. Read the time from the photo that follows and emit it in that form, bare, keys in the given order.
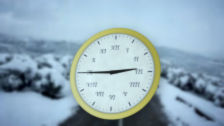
{"hour": 2, "minute": 45}
